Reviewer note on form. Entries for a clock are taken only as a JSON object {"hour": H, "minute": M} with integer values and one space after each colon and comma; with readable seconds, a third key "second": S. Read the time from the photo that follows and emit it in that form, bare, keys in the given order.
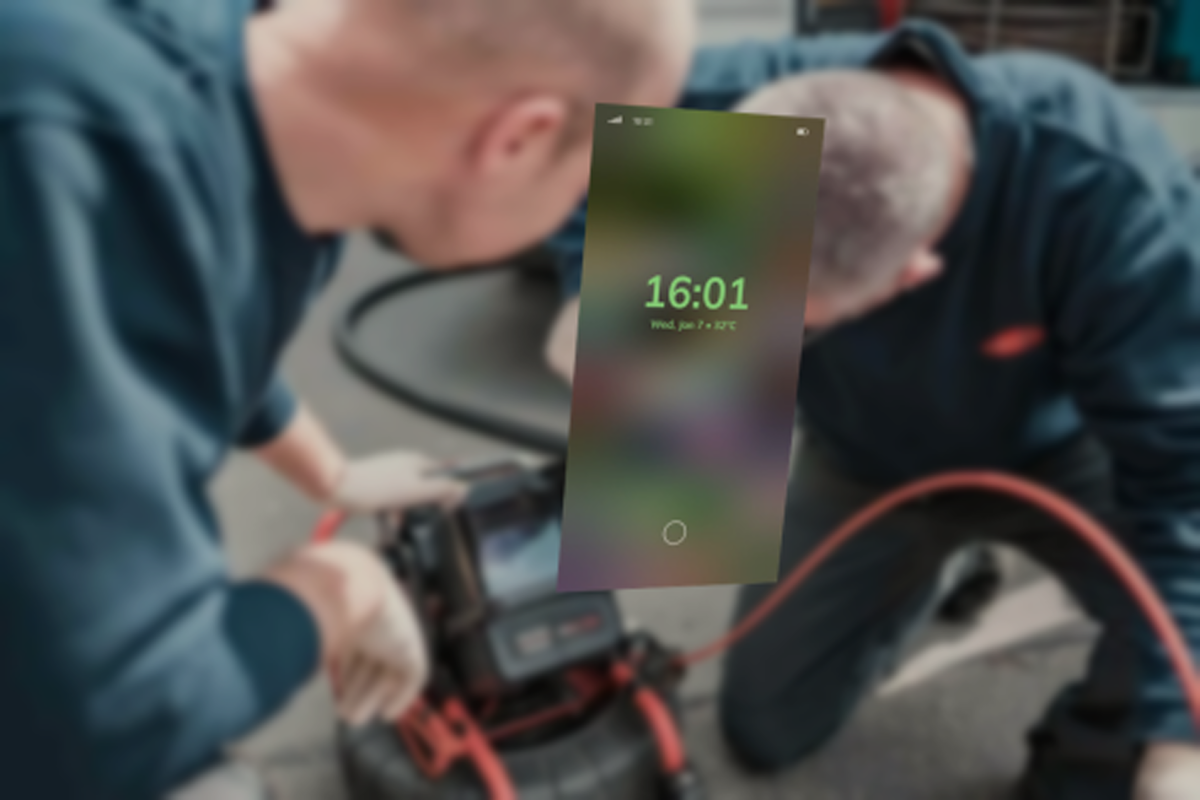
{"hour": 16, "minute": 1}
